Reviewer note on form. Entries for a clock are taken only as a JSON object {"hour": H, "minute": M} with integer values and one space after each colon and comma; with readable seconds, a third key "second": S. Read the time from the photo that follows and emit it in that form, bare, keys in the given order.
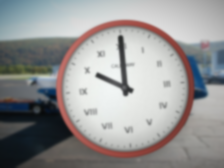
{"hour": 10, "minute": 0}
